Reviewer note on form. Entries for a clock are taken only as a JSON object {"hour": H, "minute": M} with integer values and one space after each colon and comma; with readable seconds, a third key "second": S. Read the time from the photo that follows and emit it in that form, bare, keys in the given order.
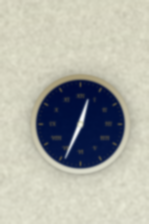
{"hour": 12, "minute": 34}
